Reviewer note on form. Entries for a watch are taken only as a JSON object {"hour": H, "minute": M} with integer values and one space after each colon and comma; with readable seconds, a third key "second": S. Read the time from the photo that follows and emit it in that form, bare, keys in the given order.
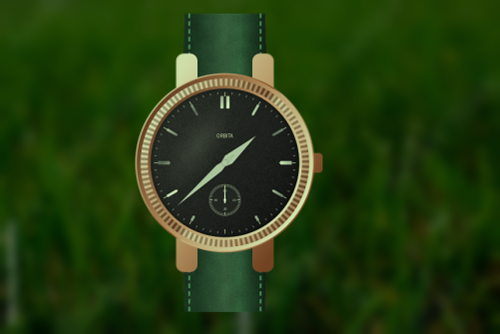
{"hour": 1, "minute": 38}
